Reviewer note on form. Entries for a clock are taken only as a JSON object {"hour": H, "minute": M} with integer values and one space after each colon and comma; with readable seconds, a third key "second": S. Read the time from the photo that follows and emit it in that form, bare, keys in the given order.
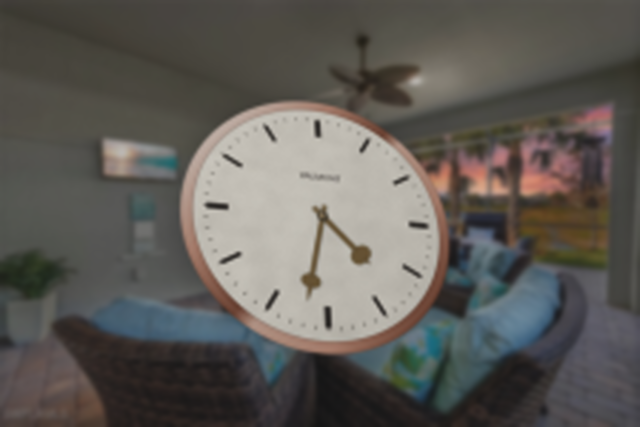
{"hour": 4, "minute": 32}
